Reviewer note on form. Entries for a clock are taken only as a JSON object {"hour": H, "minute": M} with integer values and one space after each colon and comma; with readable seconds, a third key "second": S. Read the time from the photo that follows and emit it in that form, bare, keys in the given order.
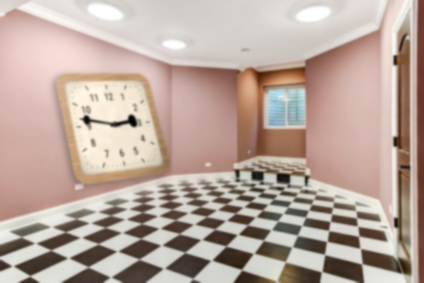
{"hour": 2, "minute": 47}
